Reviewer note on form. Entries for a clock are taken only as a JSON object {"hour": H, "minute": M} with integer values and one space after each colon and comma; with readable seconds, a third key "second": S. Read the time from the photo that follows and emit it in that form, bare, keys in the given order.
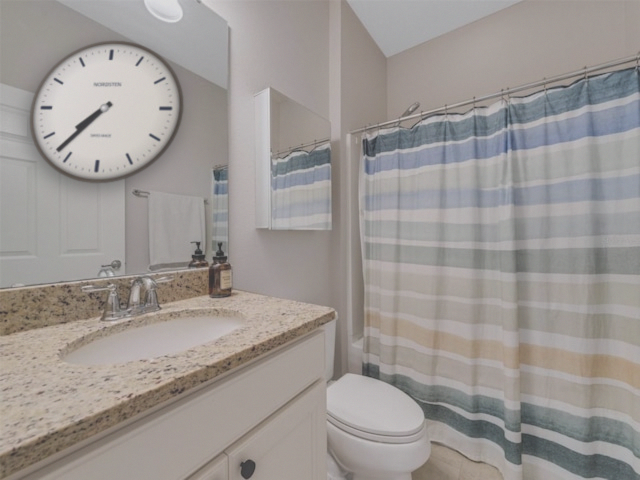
{"hour": 7, "minute": 37}
